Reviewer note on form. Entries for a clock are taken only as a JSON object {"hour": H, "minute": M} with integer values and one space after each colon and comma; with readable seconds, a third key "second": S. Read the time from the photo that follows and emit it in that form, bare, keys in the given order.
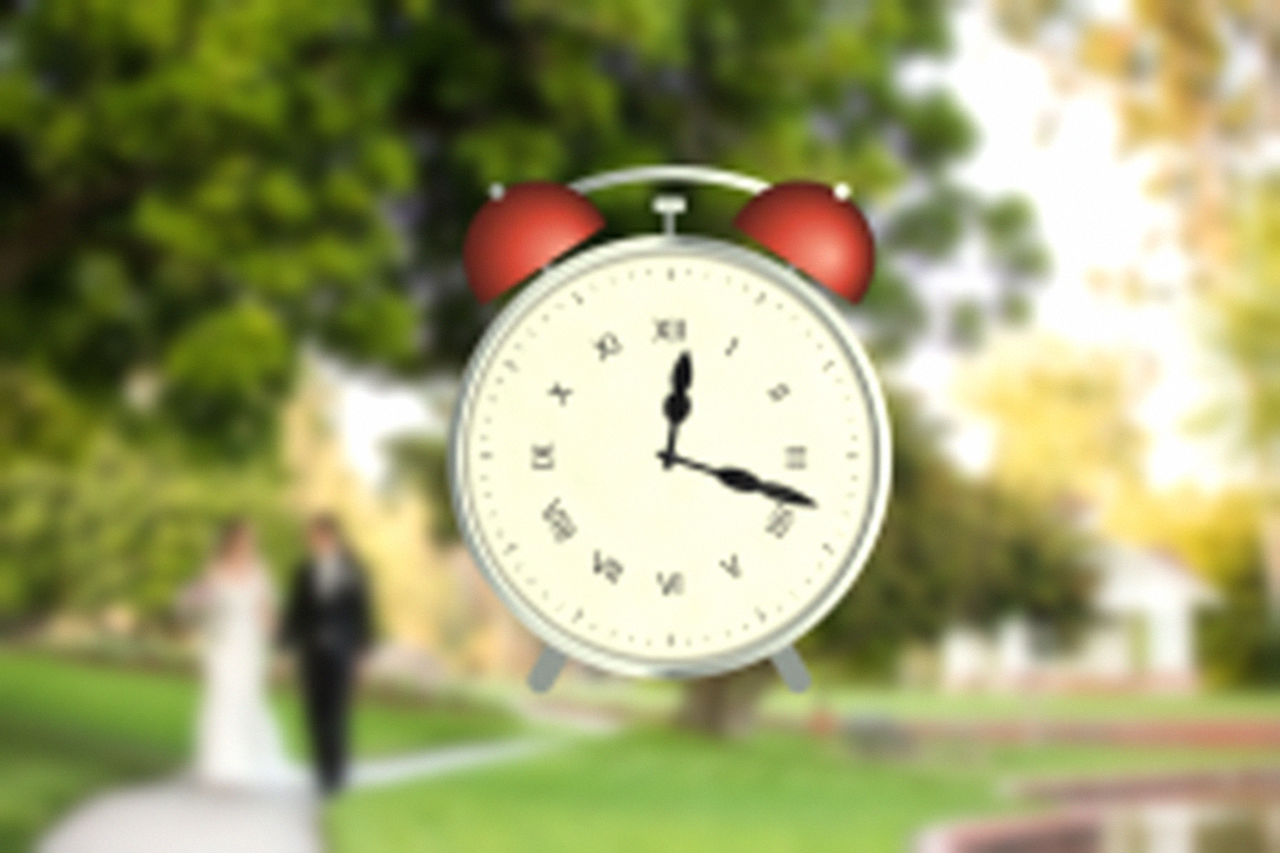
{"hour": 12, "minute": 18}
